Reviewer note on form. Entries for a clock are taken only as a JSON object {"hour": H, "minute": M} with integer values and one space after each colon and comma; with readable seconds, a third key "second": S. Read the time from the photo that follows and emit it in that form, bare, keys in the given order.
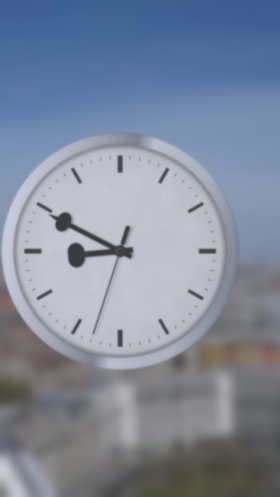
{"hour": 8, "minute": 49, "second": 33}
